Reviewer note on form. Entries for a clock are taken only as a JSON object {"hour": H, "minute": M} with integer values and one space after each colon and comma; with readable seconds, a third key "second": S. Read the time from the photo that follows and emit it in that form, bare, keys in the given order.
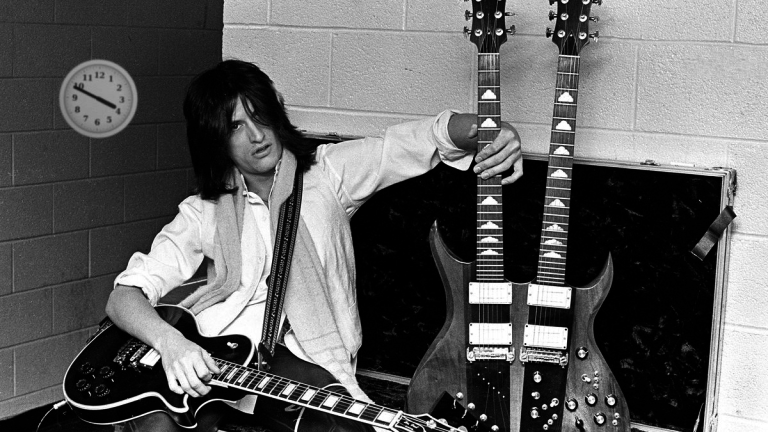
{"hour": 3, "minute": 49}
